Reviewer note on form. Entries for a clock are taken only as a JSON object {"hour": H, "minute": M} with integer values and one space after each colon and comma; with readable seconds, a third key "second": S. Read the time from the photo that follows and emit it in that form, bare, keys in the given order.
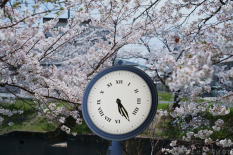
{"hour": 5, "minute": 25}
